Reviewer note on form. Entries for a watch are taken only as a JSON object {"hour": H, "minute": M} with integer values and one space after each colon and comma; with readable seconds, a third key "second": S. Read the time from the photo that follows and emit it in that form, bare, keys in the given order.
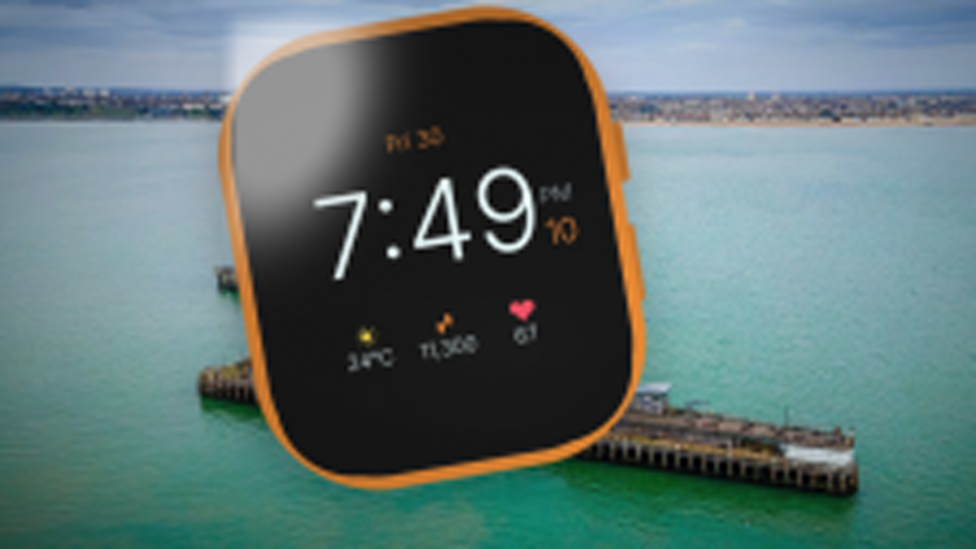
{"hour": 7, "minute": 49, "second": 10}
